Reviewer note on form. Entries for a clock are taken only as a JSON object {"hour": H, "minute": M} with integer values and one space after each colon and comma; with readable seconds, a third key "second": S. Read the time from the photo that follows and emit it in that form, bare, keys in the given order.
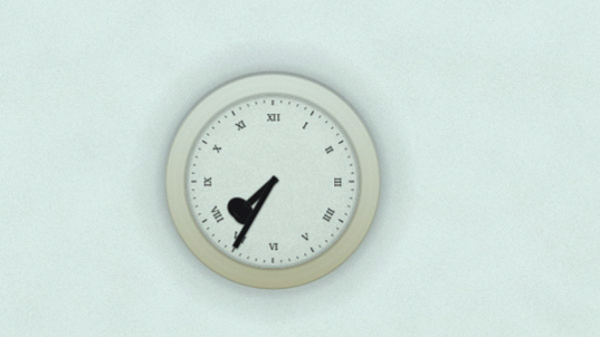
{"hour": 7, "minute": 35}
